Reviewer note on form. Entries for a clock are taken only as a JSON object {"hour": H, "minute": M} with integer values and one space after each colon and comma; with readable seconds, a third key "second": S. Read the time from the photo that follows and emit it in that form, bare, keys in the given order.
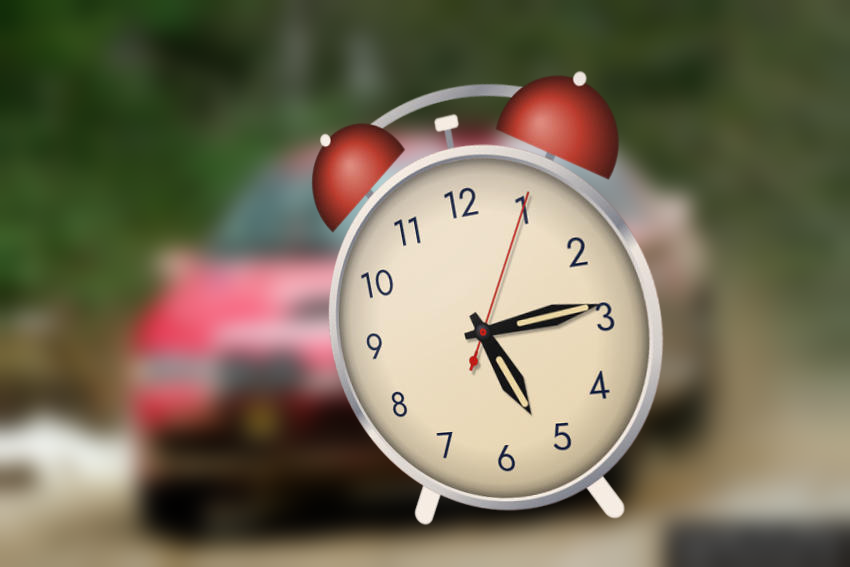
{"hour": 5, "minute": 14, "second": 5}
